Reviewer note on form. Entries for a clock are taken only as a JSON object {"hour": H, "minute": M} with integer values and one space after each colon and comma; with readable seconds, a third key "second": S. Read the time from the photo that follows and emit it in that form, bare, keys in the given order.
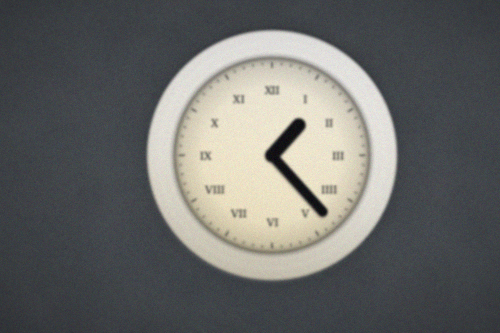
{"hour": 1, "minute": 23}
